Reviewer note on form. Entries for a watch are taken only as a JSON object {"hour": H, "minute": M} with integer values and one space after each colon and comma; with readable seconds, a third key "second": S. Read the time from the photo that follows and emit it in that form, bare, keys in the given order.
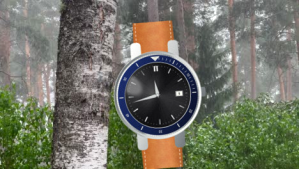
{"hour": 11, "minute": 43}
